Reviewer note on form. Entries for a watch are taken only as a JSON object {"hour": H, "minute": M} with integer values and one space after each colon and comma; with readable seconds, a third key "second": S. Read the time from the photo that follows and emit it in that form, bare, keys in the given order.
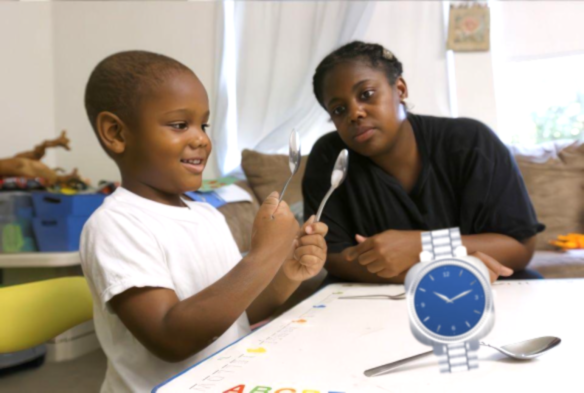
{"hour": 10, "minute": 12}
